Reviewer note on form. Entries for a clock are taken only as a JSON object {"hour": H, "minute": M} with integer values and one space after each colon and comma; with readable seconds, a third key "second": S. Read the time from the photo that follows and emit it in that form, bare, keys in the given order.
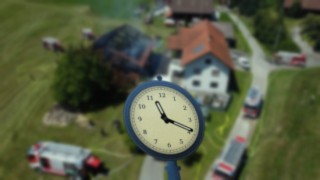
{"hour": 11, "minute": 19}
